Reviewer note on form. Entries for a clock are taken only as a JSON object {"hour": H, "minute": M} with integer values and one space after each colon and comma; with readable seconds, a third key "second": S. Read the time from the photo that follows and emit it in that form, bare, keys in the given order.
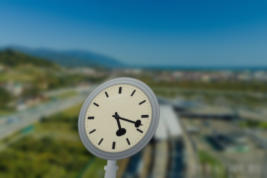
{"hour": 5, "minute": 18}
